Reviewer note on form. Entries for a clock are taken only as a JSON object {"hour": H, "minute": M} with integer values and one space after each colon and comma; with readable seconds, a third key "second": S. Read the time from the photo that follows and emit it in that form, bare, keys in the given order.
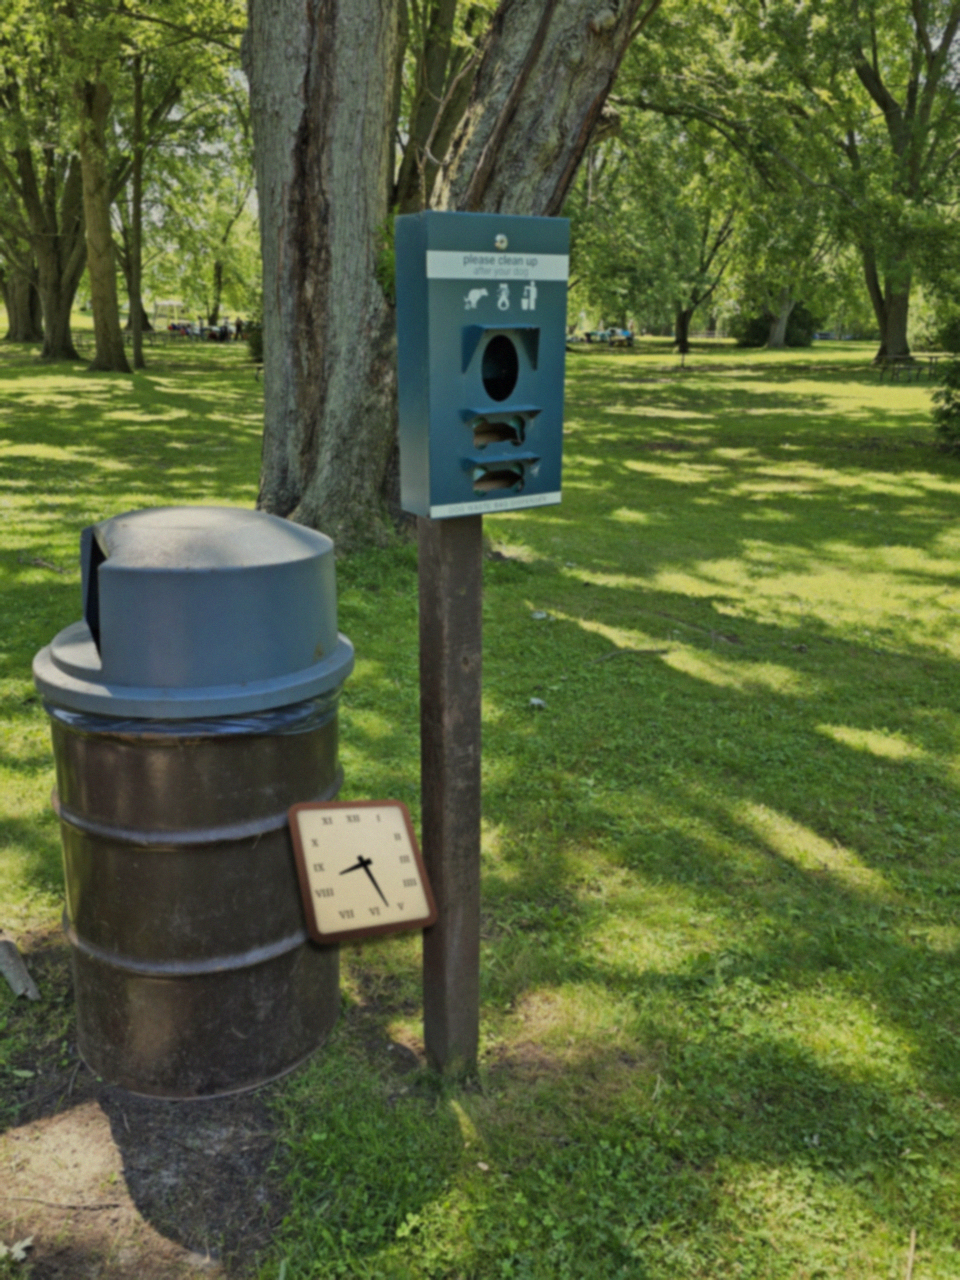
{"hour": 8, "minute": 27}
